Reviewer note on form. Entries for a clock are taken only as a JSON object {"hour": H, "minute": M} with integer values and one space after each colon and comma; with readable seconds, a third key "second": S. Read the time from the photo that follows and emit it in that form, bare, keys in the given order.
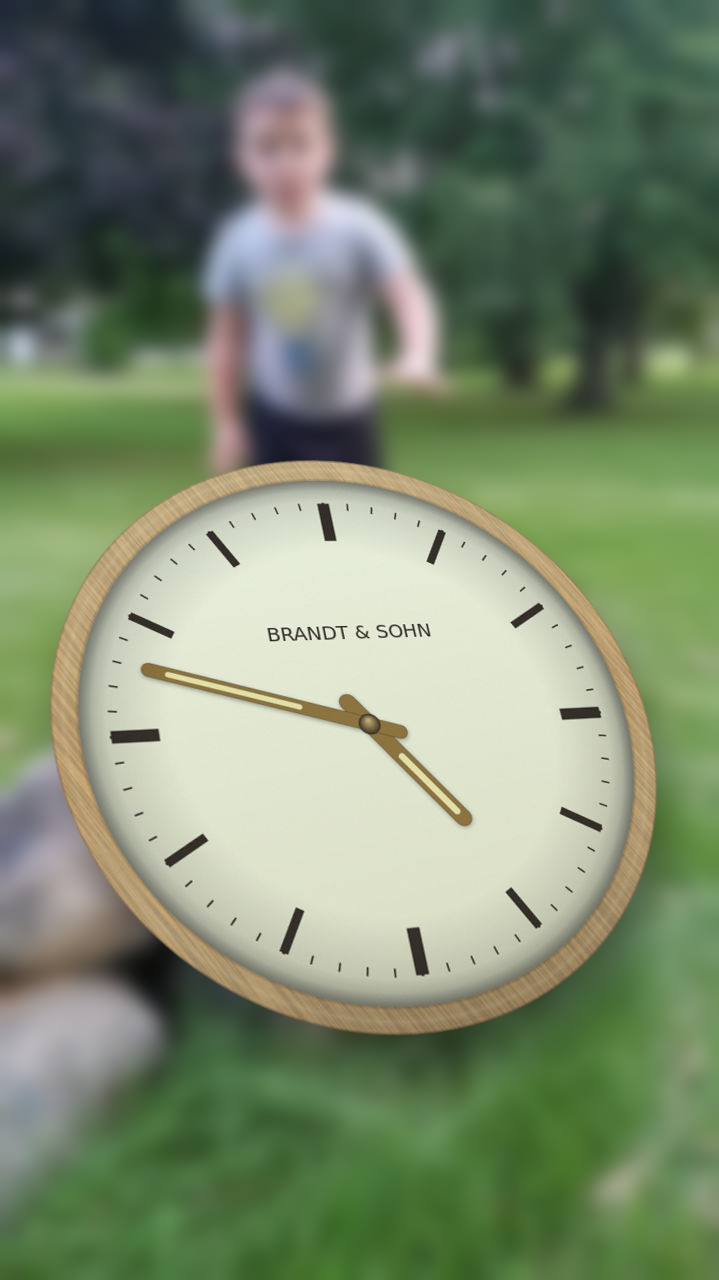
{"hour": 4, "minute": 48}
